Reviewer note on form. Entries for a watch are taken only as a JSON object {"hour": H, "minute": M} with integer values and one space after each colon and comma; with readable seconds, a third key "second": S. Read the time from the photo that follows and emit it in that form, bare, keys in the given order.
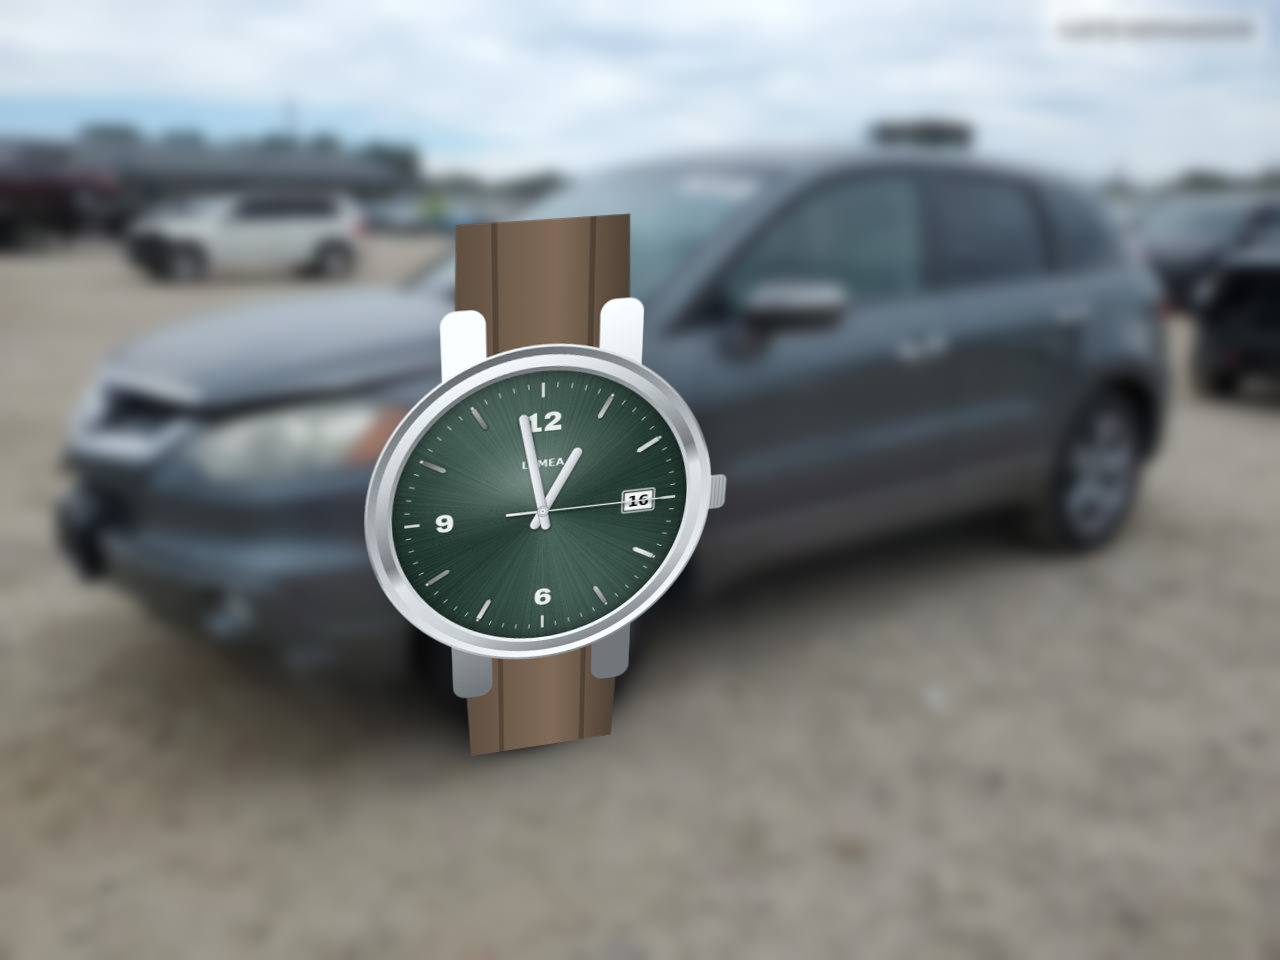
{"hour": 12, "minute": 58, "second": 15}
